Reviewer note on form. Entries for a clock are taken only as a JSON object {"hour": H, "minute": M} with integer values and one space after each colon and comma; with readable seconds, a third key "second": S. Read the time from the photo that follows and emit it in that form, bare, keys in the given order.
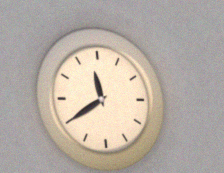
{"hour": 11, "minute": 40}
